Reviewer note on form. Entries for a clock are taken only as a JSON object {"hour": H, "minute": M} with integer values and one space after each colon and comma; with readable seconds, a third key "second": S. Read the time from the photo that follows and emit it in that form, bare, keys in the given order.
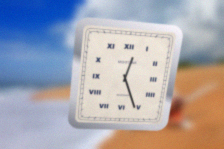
{"hour": 12, "minute": 26}
